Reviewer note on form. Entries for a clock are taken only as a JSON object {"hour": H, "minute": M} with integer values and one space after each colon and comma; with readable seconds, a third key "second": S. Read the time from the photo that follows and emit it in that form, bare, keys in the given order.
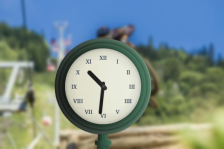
{"hour": 10, "minute": 31}
